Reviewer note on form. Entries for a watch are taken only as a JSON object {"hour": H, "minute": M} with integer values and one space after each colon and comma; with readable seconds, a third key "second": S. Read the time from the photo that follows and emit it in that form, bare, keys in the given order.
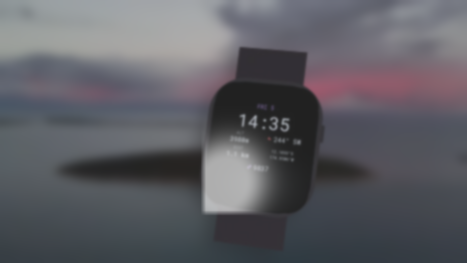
{"hour": 14, "minute": 35}
